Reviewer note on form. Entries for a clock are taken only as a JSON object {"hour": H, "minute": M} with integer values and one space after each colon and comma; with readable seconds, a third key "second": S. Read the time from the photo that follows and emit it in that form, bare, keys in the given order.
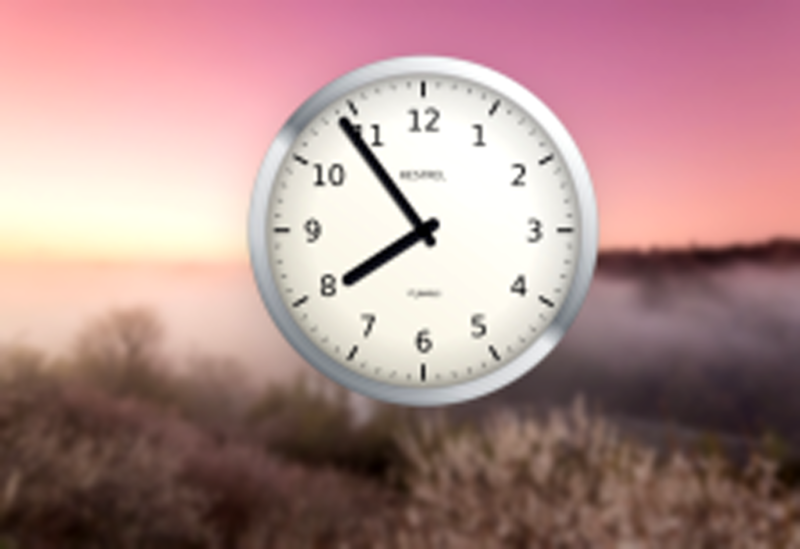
{"hour": 7, "minute": 54}
